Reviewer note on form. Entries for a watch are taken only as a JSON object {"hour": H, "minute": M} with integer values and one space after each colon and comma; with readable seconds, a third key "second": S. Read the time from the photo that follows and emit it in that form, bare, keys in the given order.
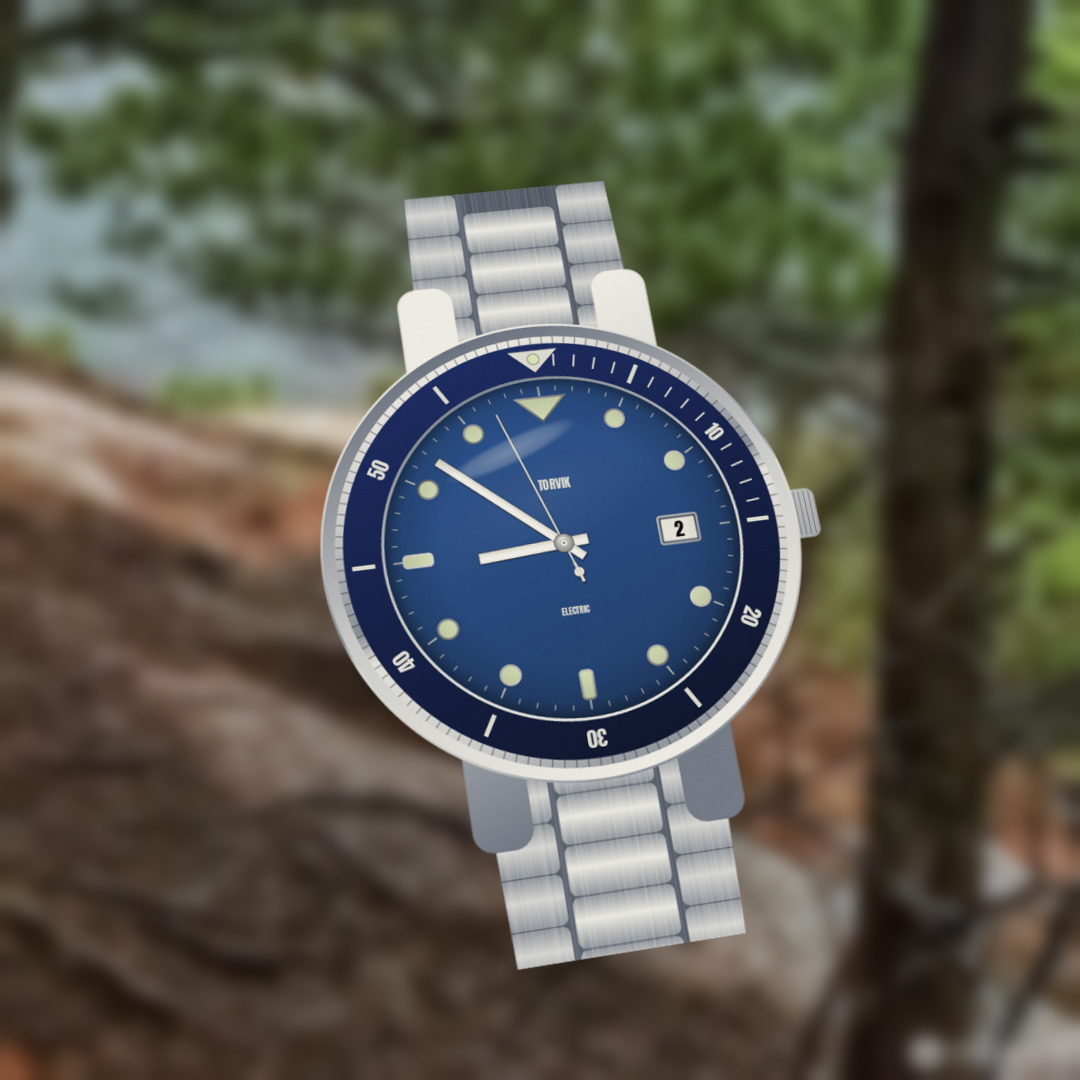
{"hour": 8, "minute": 51, "second": 57}
